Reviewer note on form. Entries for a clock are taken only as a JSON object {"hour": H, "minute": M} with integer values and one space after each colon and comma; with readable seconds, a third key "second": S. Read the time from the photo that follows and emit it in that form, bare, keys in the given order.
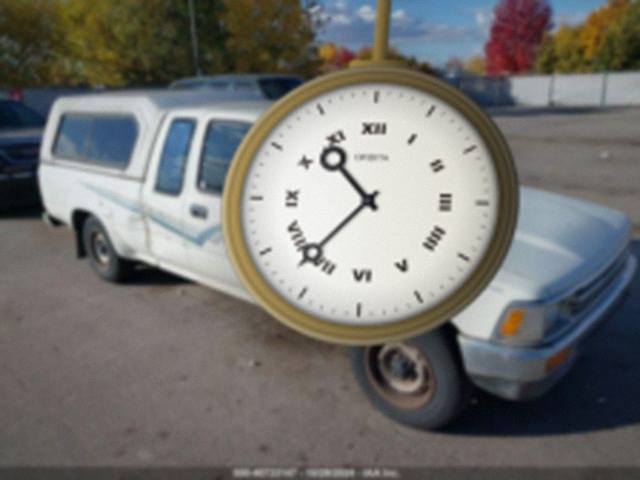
{"hour": 10, "minute": 37}
